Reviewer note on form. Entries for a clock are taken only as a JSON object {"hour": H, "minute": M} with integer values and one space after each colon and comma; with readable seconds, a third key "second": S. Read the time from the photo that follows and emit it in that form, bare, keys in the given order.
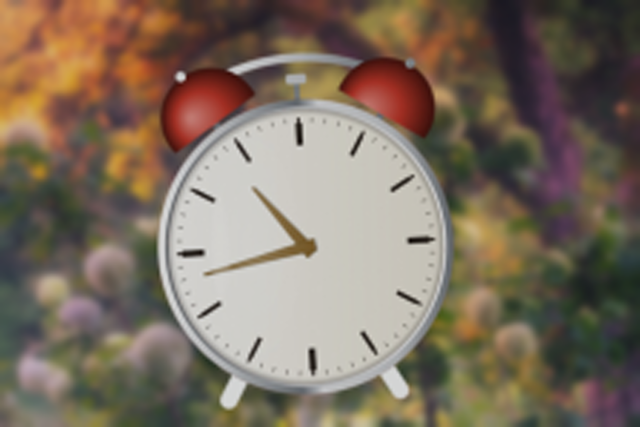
{"hour": 10, "minute": 43}
